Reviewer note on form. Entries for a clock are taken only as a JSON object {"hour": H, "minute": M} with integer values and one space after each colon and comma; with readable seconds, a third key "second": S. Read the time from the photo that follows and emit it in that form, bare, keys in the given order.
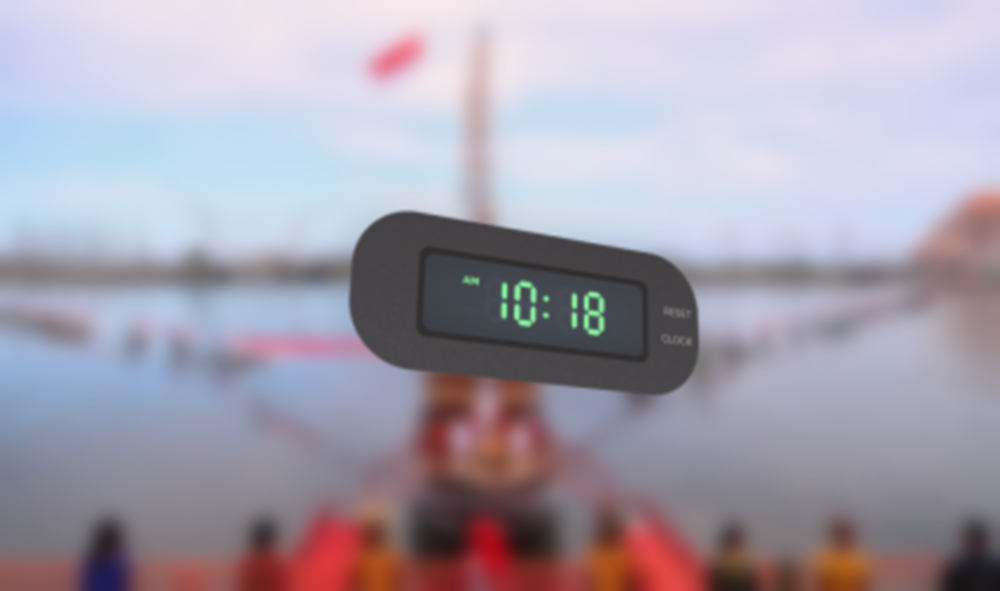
{"hour": 10, "minute": 18}
